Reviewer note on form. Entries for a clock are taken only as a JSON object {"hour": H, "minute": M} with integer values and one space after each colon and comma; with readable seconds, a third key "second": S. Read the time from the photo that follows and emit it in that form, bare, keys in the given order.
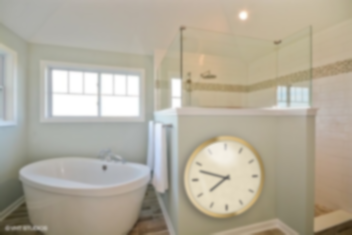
{"hour": 7, "minute": 48}
